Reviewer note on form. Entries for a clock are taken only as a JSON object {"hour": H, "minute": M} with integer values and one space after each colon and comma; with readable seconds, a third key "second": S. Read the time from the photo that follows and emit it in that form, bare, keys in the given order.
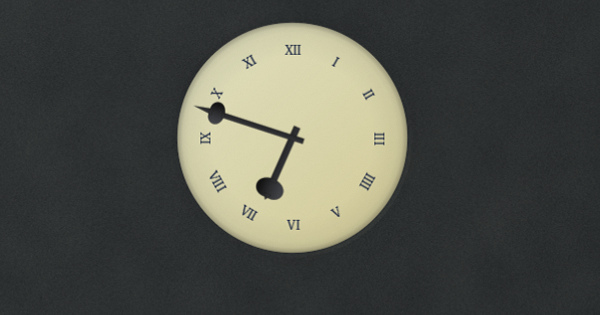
{"hour": 6, "minute": 48}
